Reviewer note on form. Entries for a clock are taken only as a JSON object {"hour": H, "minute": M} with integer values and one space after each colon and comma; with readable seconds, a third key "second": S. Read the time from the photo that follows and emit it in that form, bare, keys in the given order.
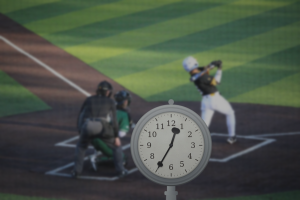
{"hour": 12, "minute": 35}
